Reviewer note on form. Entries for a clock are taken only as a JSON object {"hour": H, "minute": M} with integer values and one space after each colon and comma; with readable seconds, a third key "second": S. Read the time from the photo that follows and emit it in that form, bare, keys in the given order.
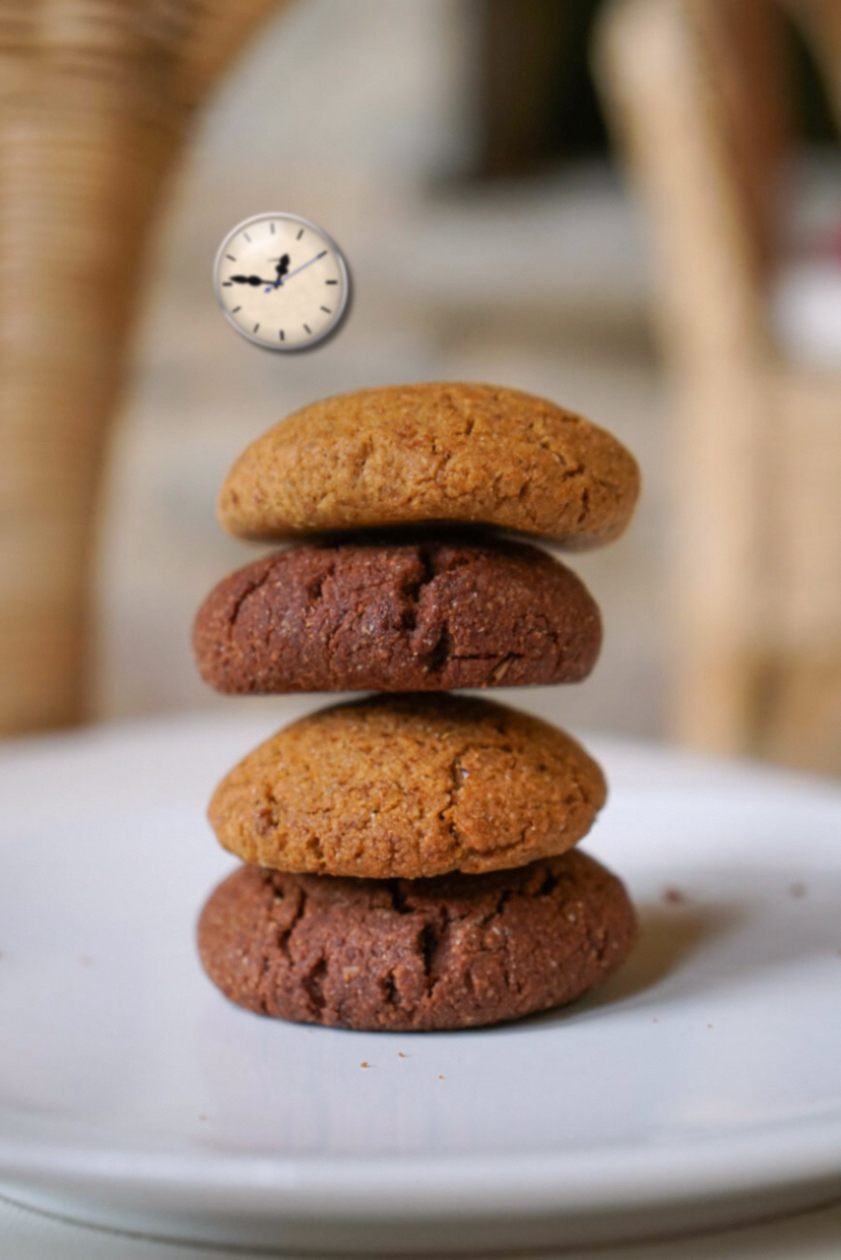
{"hour": 12, "minute": 46, "second": 10}
